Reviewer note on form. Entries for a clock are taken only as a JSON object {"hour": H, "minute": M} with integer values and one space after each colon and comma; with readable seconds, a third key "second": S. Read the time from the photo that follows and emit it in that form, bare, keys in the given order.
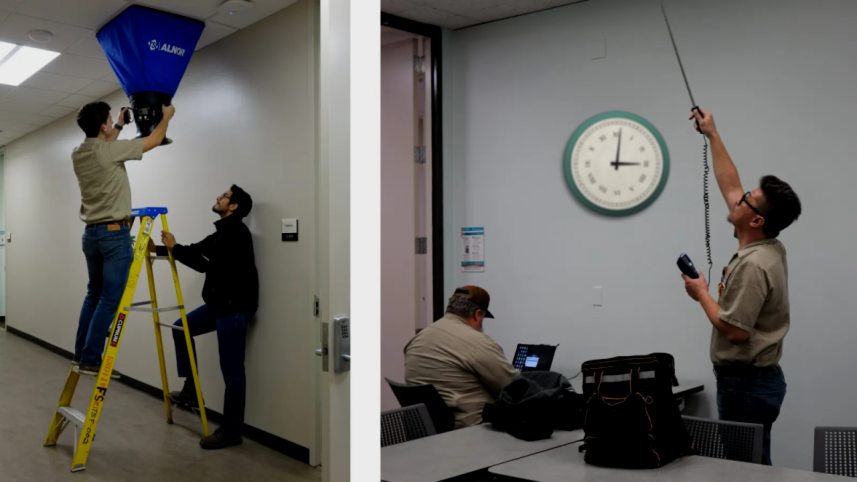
{"hour": 3, "minute": 1}
